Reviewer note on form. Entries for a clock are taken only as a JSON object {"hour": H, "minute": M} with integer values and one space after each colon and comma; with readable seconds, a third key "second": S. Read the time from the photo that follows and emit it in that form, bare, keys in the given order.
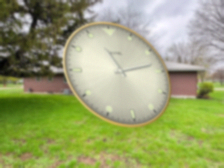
{"hour": 11, "minute": 13}
